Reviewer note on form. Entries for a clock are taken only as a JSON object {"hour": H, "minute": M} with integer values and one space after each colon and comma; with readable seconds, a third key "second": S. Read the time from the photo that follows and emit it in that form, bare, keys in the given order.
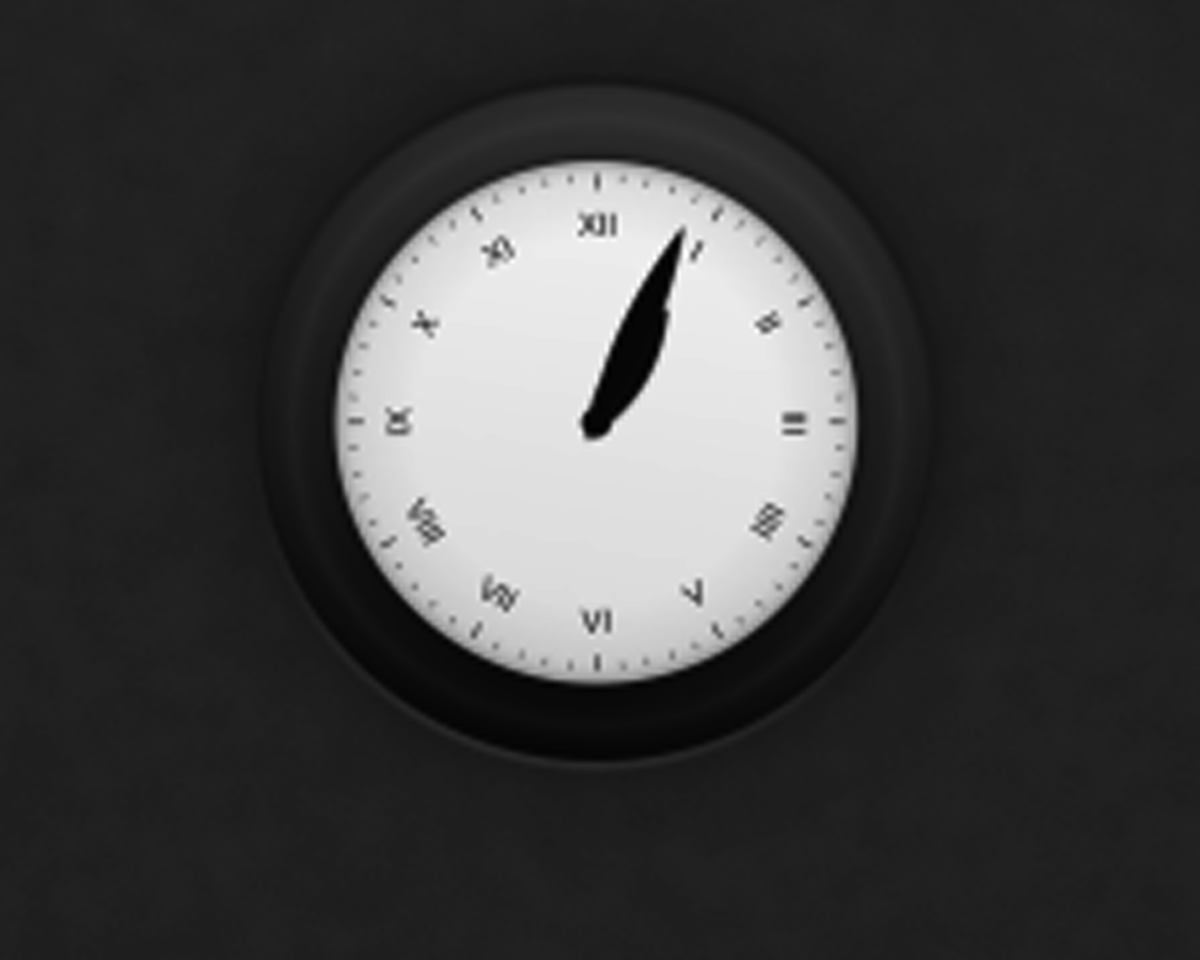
{"hour": 1, "minute": 4}
